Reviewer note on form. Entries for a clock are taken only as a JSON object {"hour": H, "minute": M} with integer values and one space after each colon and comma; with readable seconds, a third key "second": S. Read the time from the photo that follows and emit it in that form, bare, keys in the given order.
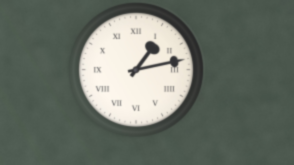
{"hour": 1, "minute": 13}
